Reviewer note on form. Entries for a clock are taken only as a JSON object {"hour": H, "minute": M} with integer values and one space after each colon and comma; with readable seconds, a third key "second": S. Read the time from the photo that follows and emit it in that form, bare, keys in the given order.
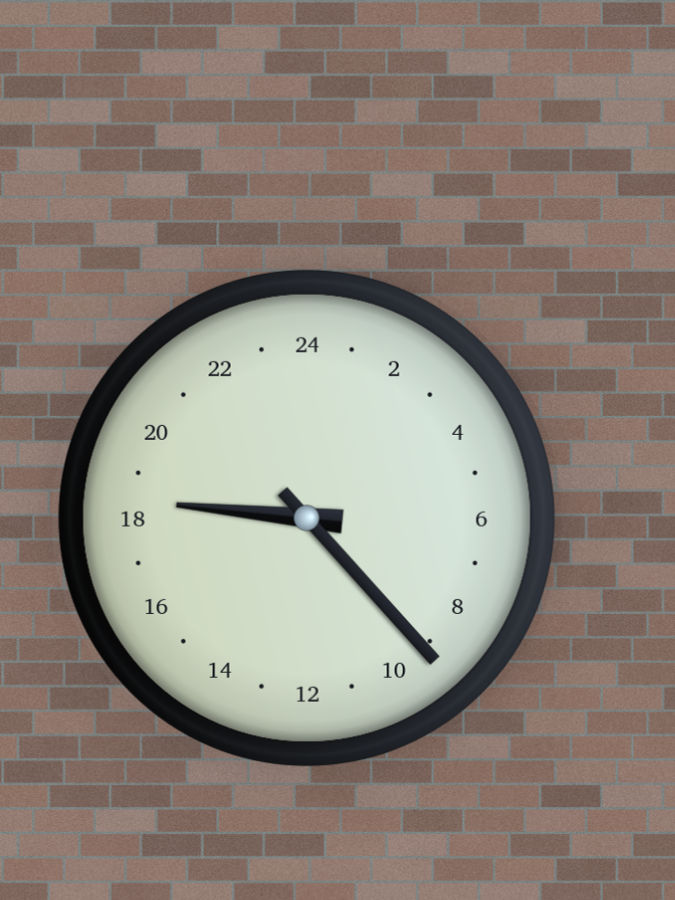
{"hour": 18, "minute": 23}
